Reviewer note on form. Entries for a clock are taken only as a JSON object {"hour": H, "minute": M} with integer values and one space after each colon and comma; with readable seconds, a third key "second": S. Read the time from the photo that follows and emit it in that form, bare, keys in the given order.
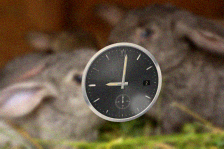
{"hour": 9, "minute": 1}
